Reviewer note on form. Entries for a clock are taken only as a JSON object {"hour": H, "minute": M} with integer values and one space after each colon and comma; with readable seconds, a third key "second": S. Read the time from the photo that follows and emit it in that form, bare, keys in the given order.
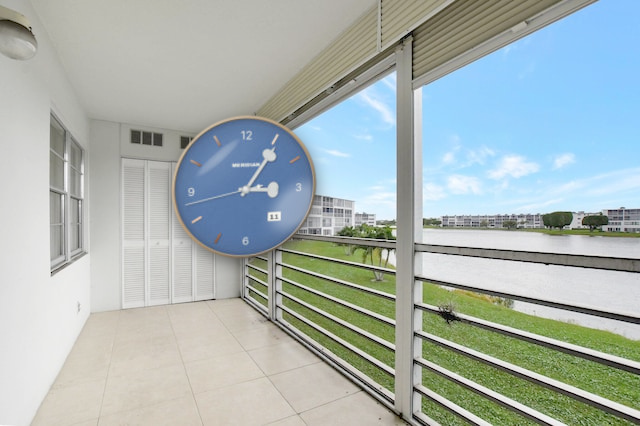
{"hour": 3, "minute": 5, "second": 43}
